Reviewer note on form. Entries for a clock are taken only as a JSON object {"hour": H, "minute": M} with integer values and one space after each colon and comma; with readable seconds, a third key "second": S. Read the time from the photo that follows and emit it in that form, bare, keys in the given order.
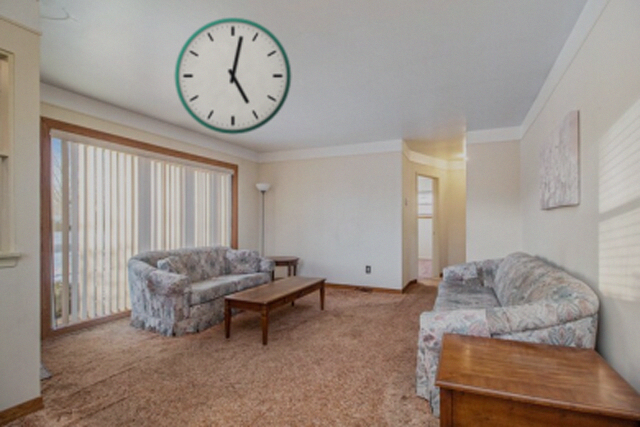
{"hour": 5, "minute": 2}
